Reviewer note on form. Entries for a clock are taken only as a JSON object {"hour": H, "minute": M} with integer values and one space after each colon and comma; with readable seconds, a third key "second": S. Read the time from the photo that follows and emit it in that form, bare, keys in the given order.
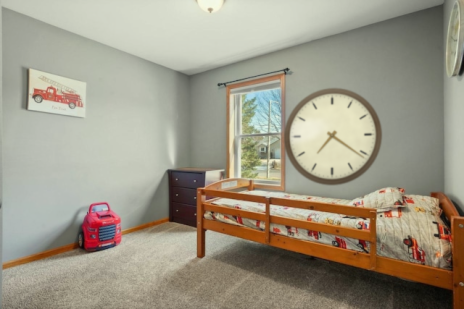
{"hour": 7, "minute": 21}
